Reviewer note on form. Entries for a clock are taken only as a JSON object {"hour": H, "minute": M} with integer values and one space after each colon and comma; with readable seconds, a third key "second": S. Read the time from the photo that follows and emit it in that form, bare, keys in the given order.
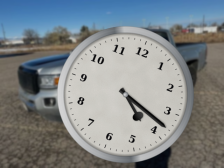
{"hour": 4, "minute": 18}
